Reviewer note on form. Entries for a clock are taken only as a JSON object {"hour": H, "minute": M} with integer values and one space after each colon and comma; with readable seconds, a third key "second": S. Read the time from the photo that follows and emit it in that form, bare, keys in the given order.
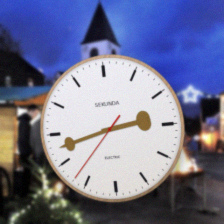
{"hour": 2, "minute": 42, "second": 37}
